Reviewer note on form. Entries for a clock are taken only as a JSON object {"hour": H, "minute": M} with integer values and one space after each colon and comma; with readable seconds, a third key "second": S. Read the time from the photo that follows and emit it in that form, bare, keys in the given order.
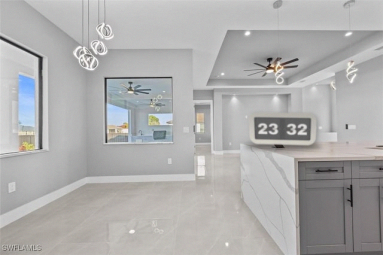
{"hour": 23, "minute": 32}
